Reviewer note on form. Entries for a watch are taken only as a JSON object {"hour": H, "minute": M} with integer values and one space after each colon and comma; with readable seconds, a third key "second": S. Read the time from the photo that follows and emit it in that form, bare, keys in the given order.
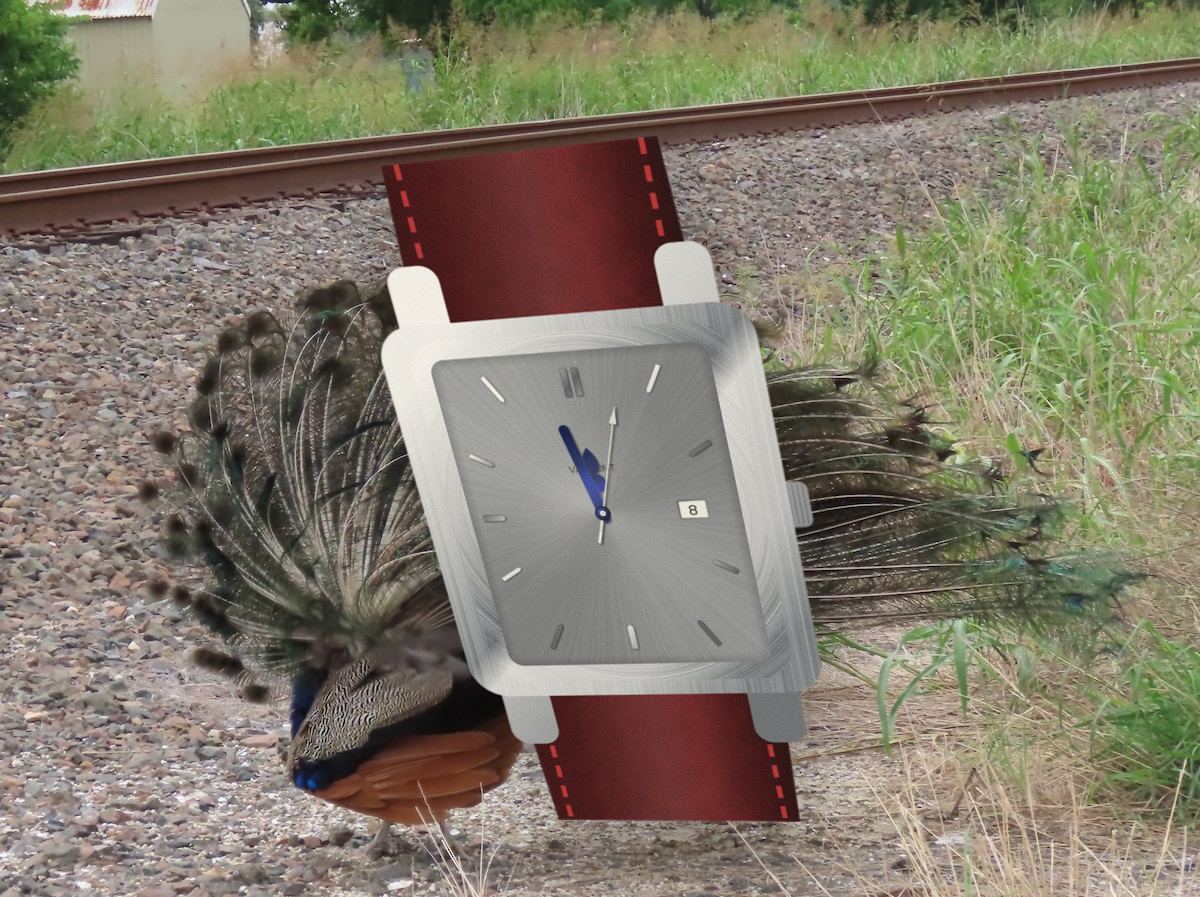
{"hour": 11, "minute": 58, "second": 3}
